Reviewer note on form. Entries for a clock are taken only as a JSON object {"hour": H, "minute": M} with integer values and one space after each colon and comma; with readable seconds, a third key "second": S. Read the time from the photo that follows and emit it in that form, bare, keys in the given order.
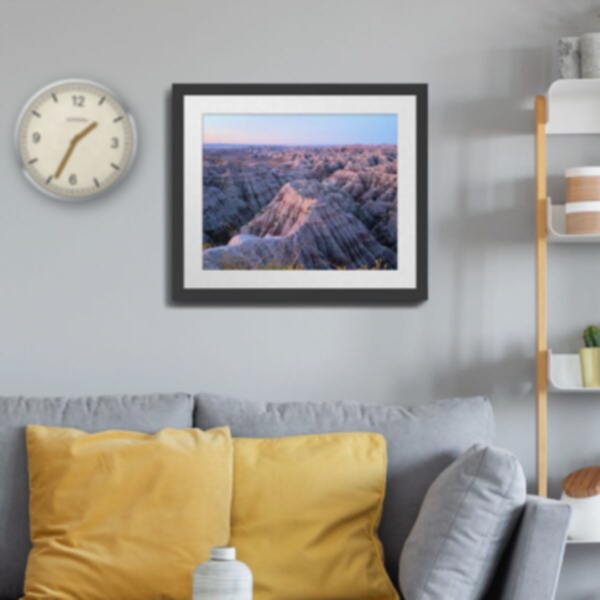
{"hour": 1, "minute": 34}
